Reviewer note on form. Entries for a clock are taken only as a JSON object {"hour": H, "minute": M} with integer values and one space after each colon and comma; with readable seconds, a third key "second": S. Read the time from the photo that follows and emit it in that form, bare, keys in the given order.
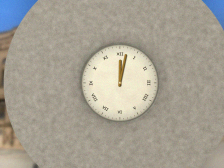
{"hour": 12, "minute": 2}
